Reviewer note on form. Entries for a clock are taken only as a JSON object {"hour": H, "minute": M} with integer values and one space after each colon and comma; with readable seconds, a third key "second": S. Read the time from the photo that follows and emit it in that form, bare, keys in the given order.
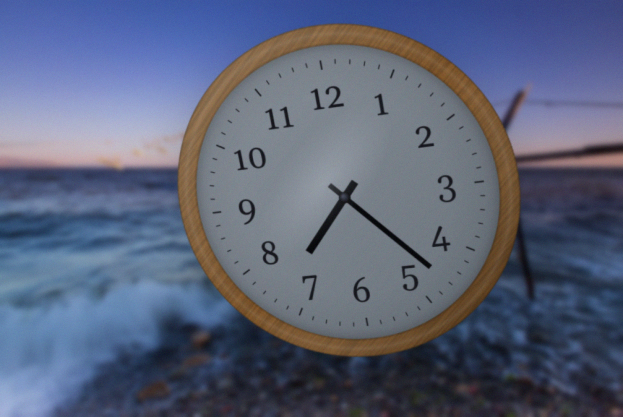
{"hour": 7, "minute": 23}
